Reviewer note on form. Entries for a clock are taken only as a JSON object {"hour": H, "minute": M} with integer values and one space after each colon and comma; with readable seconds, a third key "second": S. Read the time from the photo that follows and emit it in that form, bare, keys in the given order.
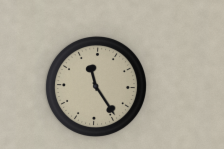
{"hour": 11, "minute": 24}
